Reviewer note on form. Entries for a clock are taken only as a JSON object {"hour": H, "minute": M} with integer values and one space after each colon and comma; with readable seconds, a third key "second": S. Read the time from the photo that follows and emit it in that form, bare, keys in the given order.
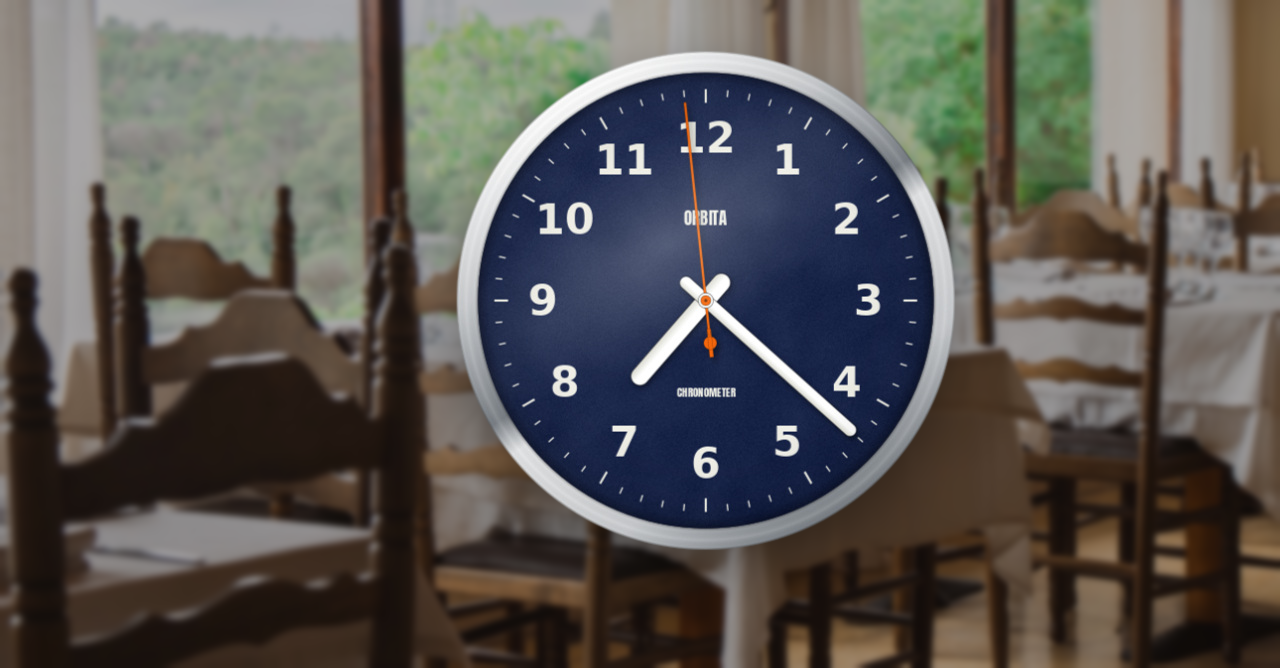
{"hour": 7, "minute": 21, "second": 59}
